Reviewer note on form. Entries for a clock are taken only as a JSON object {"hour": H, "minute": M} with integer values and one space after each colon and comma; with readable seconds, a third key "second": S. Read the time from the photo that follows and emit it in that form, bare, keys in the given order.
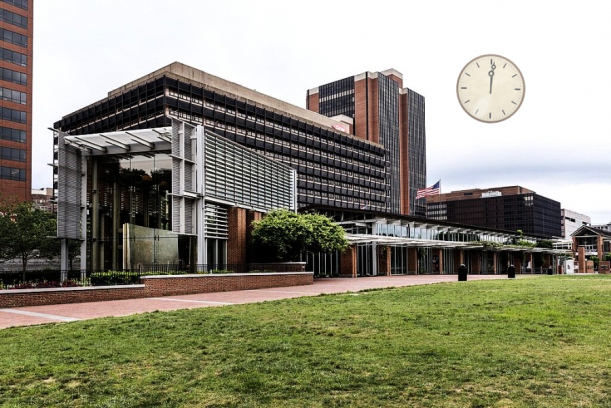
{"hour": 12, "minute": 1}
